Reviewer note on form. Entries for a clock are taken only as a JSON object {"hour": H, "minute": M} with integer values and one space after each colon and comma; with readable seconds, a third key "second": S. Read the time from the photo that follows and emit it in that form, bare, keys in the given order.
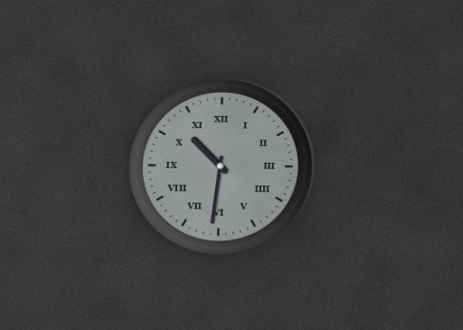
{"hour": 10, "minute": 31}
